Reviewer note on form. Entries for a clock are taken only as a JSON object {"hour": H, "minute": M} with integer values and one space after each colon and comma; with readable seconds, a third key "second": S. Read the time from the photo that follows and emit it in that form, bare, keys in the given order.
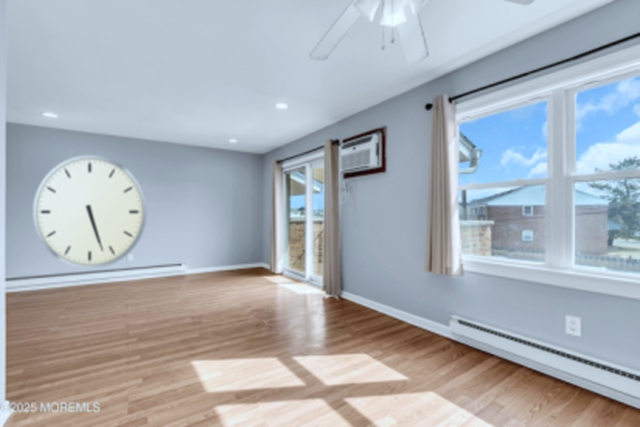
{"hour": 5, "minute": 27}
